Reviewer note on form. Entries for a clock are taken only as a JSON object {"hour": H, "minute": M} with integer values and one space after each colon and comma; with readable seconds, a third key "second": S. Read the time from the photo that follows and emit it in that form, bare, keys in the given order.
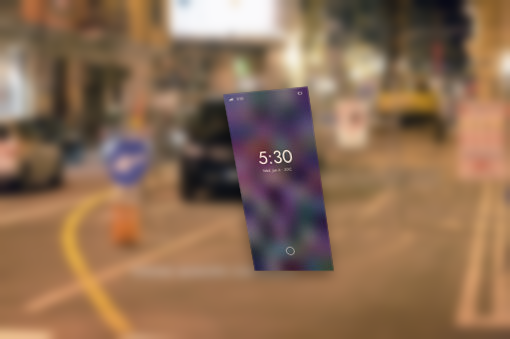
{"hour": 5, "minute": 30}
